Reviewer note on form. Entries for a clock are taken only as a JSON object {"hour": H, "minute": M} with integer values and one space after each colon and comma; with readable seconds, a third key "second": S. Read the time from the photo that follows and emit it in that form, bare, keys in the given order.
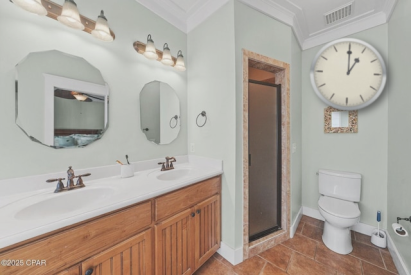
{"hour": 1, "minute": 0}
